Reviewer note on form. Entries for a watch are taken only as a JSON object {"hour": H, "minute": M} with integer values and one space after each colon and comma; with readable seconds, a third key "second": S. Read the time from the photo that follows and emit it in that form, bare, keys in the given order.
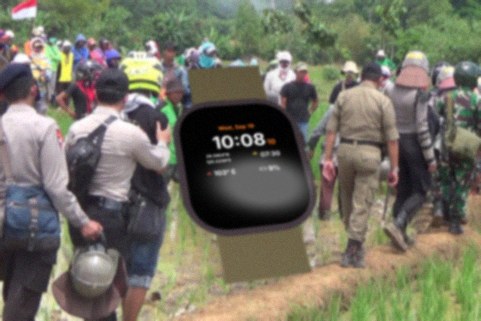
{"hour": 10, "minute": 8}
